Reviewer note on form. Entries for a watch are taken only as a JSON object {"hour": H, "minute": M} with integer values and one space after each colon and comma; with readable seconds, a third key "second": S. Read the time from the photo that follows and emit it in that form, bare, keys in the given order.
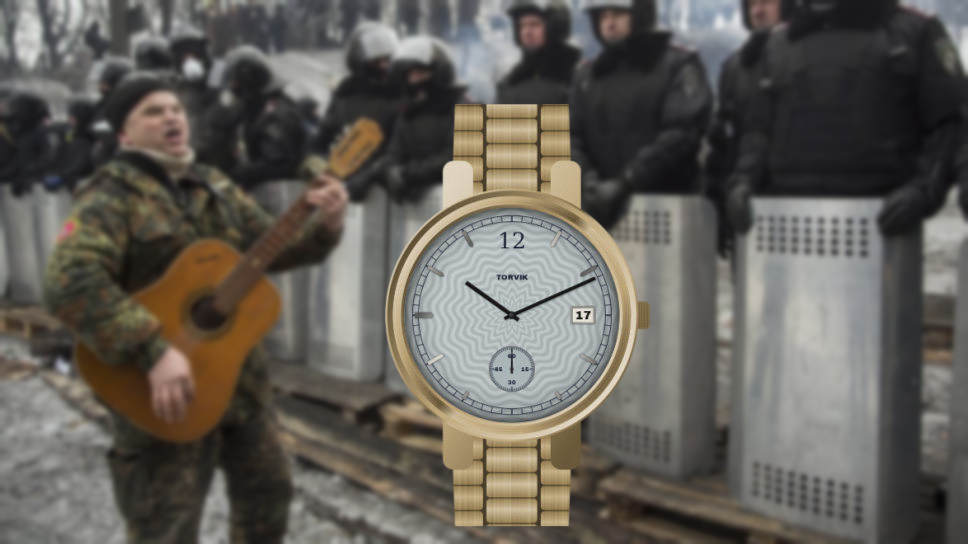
{"hour": 10, "minute": 11}
